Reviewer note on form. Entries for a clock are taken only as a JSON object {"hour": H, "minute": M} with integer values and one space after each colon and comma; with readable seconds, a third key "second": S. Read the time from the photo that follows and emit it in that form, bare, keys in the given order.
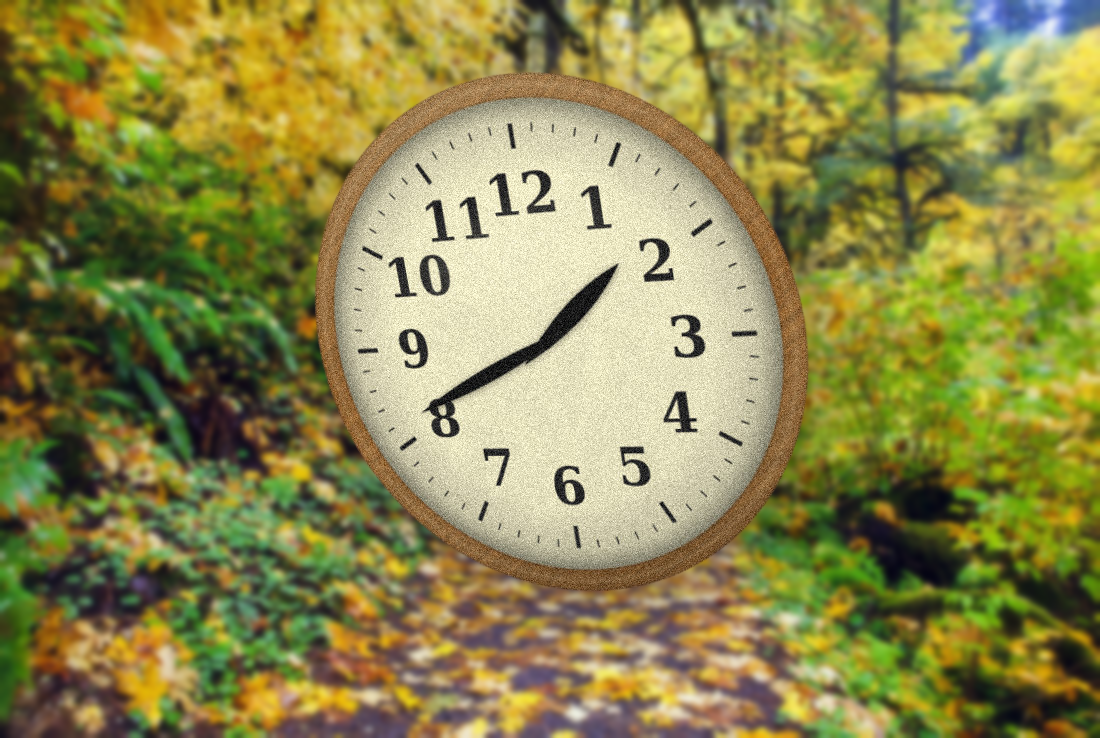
{"hour": 1, "minute": 41}
